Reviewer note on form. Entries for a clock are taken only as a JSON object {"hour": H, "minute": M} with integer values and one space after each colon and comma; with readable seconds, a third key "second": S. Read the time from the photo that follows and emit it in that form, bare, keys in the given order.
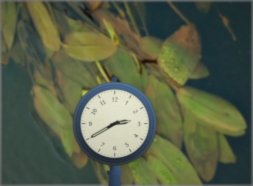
{"hour": 2, "minute": 40}
